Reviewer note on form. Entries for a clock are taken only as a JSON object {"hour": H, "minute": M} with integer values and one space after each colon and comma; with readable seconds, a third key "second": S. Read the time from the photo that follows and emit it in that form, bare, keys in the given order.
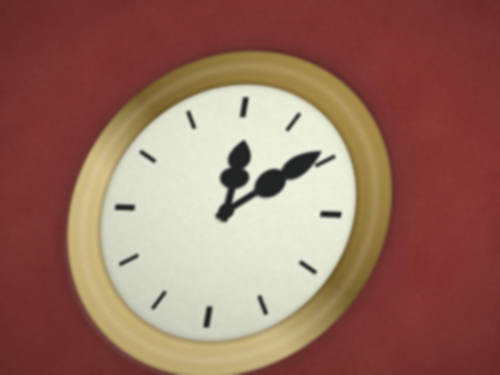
{"hour": 12, "minute": 9}
